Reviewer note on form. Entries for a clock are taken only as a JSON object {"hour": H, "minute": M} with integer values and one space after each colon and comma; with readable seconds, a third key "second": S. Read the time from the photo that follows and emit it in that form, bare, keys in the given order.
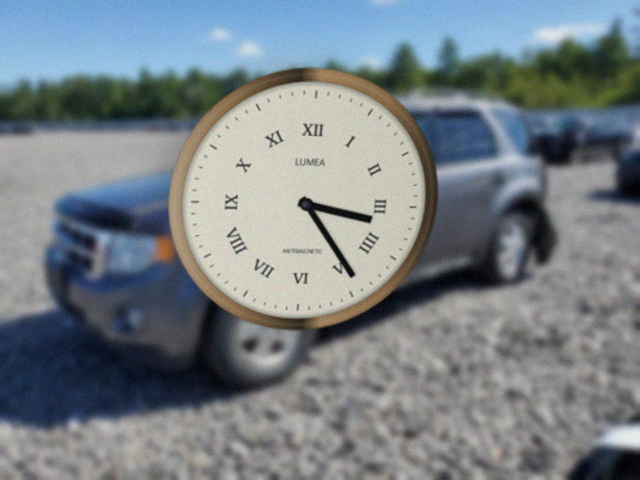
{"hour": 3, "minute": 24}
